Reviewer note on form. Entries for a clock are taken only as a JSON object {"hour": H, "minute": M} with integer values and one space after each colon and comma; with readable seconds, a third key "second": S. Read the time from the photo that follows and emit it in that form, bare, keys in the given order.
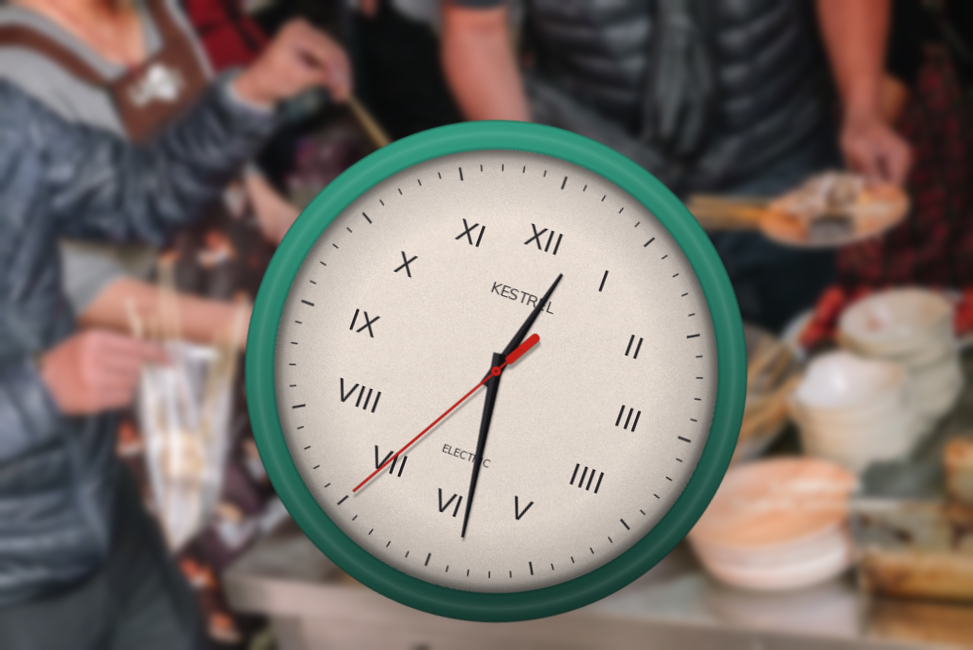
{"hour": 12, "minute": 28, "second": 35}
